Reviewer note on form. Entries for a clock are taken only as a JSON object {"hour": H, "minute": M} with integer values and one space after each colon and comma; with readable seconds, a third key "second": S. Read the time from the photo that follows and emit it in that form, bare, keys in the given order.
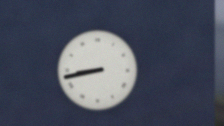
{"hour": 8, "minute": 43}
